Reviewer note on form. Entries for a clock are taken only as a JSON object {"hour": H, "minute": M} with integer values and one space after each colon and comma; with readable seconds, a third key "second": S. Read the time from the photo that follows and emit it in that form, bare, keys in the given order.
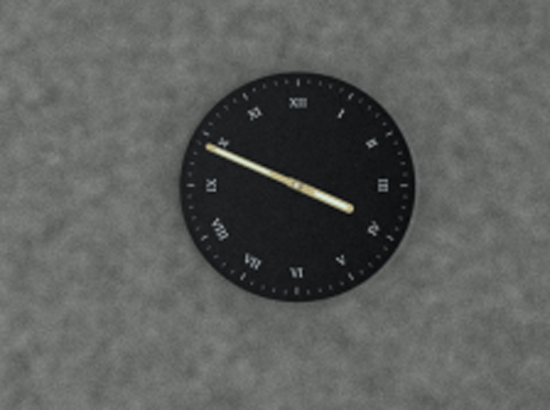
{"hour": 3, "minute": 49}
